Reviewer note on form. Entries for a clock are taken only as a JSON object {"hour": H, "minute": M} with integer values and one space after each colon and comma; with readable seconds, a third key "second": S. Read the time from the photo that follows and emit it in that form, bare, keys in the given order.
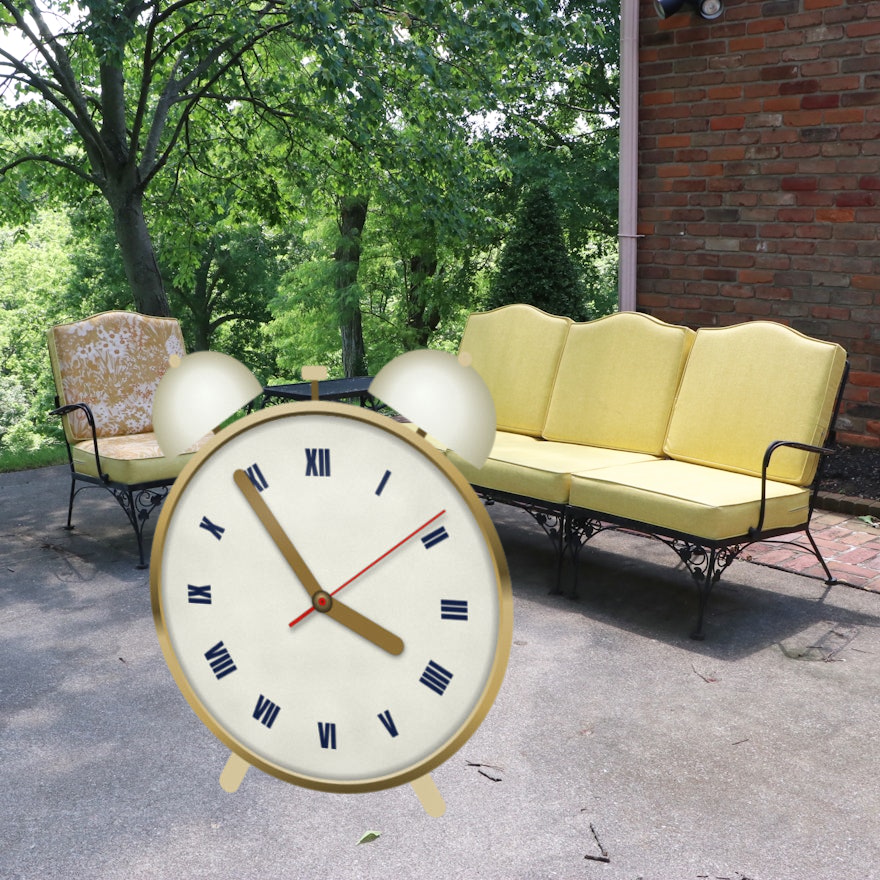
{"hour": 3, "minute": 54, "second": 9}
